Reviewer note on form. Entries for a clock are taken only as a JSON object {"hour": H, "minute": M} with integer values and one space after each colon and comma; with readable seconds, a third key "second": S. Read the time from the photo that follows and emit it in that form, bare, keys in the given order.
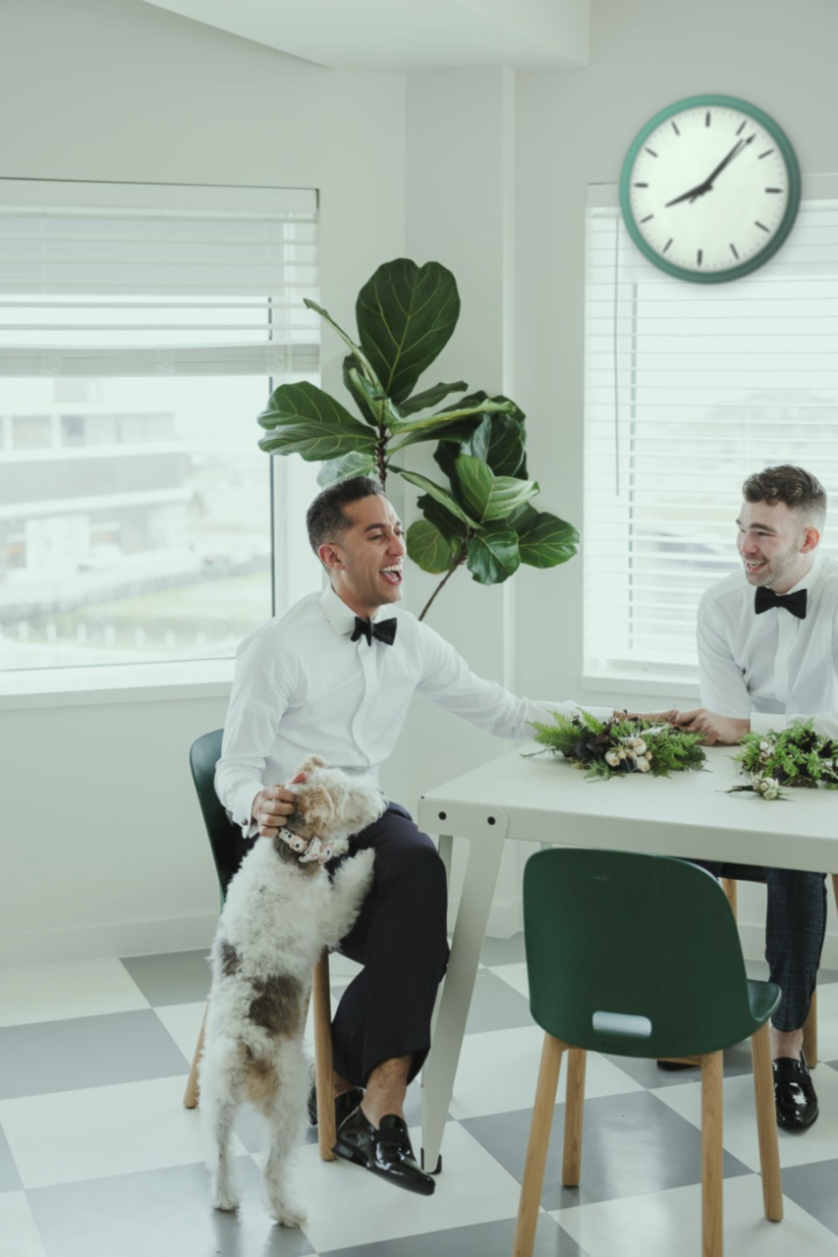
{"hour": 8, "minute": 6, "second": 7}
